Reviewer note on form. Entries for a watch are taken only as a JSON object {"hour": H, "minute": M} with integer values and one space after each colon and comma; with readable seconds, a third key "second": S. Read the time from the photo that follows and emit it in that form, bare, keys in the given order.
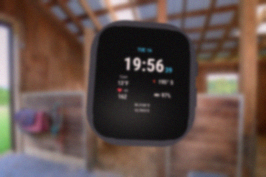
{"hour": 19, "minute": 56}
